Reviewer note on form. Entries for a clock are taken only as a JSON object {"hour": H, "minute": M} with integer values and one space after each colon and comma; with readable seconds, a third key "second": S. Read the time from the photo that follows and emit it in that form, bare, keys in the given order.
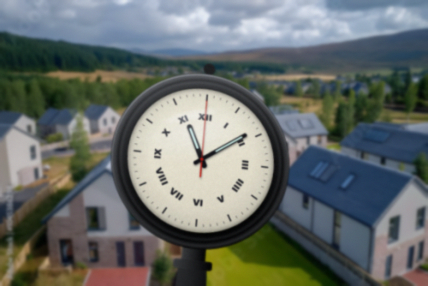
{"hour": 11, "minute": 9, "second": 0}
